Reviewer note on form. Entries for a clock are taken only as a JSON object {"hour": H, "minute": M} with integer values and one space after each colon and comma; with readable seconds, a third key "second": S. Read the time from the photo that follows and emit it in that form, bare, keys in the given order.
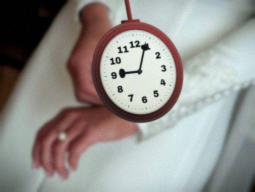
{"hour": 9, "minute": 4}
